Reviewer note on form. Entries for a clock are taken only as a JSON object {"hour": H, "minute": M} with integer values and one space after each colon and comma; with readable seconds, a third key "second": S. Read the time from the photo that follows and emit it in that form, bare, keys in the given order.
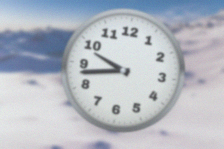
{"hour": 9, "minute": 43}
